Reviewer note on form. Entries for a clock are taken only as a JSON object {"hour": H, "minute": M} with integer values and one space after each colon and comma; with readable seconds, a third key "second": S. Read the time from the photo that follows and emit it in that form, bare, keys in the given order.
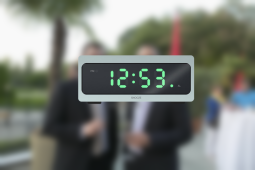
{"hour": 12, "minute": 53}
